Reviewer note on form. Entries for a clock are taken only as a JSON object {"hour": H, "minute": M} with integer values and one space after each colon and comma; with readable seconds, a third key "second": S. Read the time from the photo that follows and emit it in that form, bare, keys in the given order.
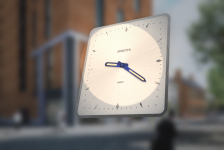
{"hour": 9, "minute": 21}
